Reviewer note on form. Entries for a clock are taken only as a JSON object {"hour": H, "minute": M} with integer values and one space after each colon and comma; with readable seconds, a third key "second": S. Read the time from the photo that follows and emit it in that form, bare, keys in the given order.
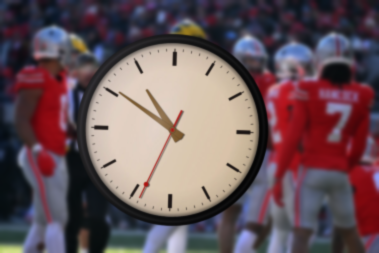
{"hour": 10, "minute": 50, "second": 34}
